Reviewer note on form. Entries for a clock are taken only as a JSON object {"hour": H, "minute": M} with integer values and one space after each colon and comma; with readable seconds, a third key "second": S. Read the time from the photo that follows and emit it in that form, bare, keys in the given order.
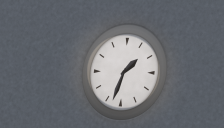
{"hour": 1, "minute": 33}
